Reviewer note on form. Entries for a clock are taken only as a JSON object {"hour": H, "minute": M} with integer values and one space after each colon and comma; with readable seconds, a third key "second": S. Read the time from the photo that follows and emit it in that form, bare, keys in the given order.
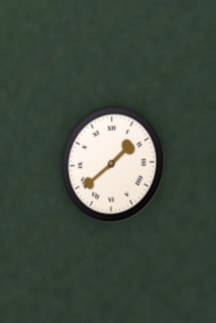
{"hour": 1, "minute": 39}
